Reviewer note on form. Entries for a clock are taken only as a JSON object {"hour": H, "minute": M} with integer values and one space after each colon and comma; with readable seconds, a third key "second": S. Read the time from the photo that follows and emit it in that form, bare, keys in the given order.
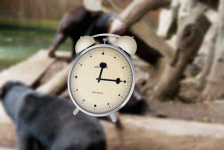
{"hour": 12, "minute": 15}
